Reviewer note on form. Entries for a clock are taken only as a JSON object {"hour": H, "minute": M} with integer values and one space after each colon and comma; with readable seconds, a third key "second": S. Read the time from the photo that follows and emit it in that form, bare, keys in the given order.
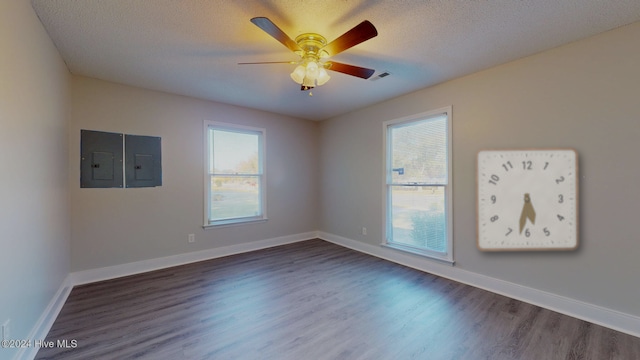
{"hour": 5, "minute": 32}
